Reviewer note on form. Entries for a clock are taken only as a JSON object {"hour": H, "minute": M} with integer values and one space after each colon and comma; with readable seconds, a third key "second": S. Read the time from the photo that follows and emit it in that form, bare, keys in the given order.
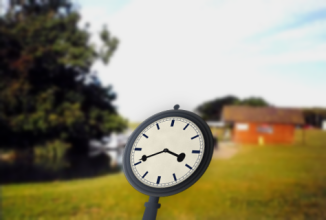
{"hour": 3, "minute": 41}
